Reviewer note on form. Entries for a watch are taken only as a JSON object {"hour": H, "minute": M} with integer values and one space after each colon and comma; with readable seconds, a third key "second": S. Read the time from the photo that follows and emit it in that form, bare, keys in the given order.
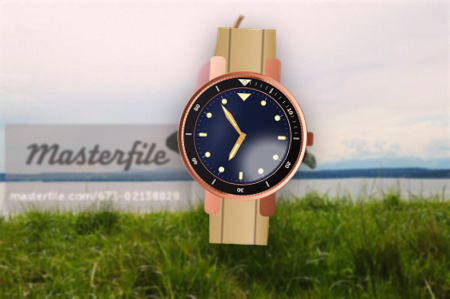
{"hour": 6, "minute": 54}
